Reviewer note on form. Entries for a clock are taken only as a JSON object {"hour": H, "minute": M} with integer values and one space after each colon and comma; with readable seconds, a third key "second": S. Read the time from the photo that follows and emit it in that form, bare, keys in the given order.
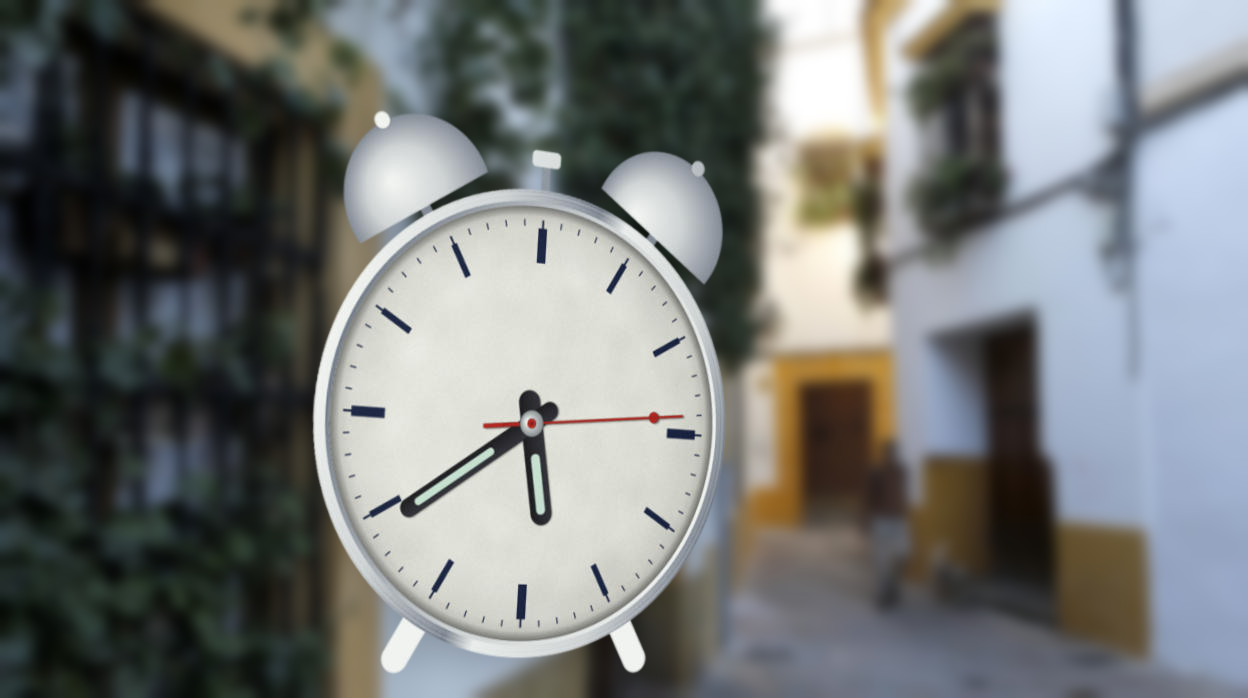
{"hour": 5, "minute": 39, "second": 14}
